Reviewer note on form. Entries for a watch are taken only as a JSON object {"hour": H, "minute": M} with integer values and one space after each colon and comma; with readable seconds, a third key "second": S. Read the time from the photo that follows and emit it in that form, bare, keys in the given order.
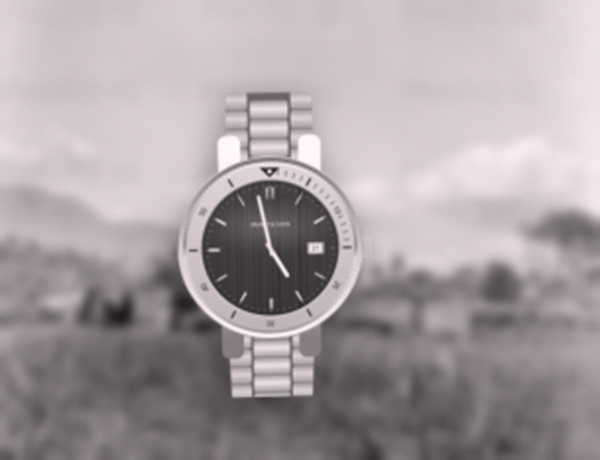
{"hour": 4, "minute": 58}
